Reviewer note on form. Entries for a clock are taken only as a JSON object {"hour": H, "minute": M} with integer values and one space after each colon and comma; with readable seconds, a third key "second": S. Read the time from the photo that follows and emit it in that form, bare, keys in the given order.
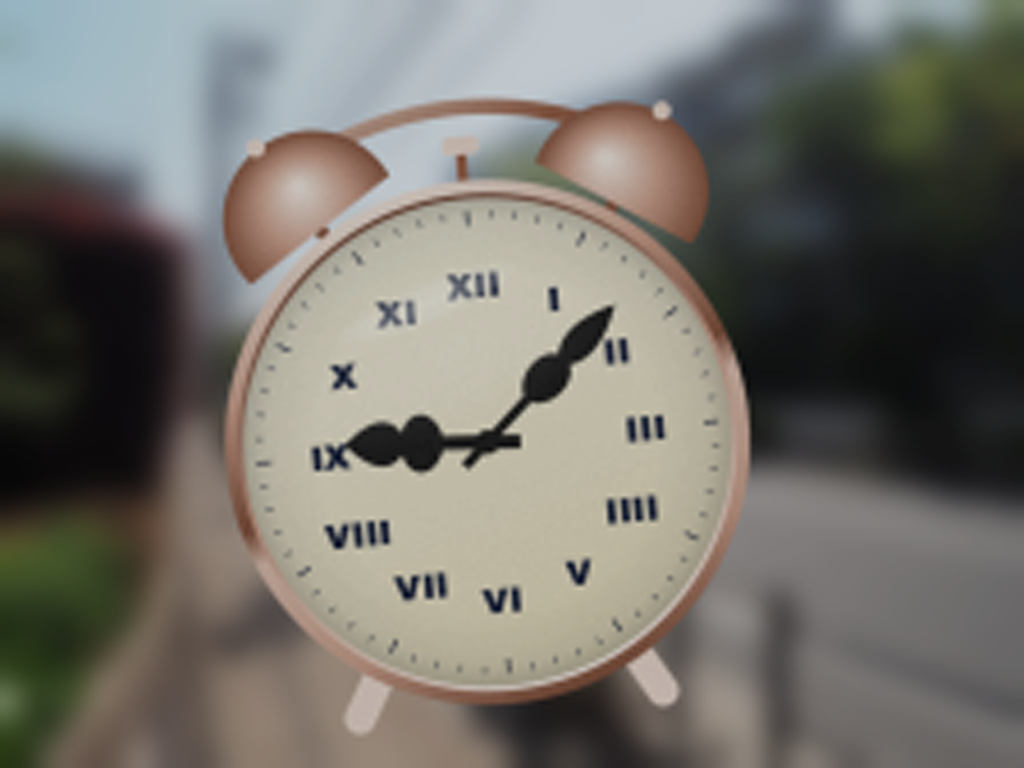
{"hour": 9, "minute": 8}
